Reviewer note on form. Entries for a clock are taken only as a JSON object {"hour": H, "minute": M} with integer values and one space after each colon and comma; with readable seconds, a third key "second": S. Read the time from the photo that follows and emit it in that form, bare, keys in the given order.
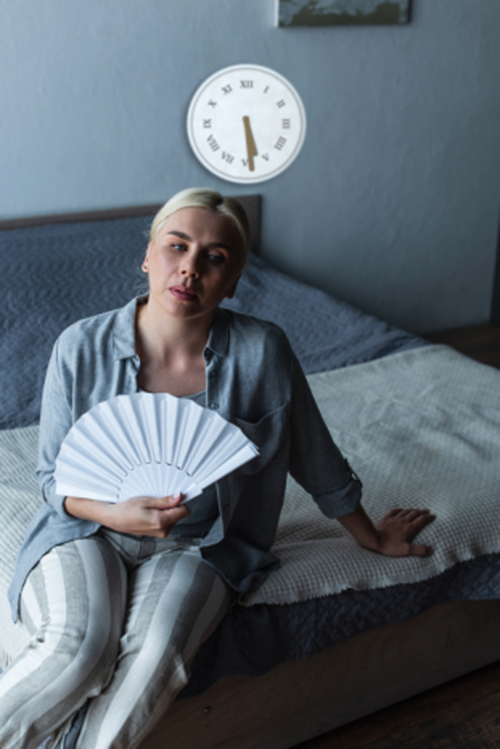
{"hour": 5, "minute": 29}
